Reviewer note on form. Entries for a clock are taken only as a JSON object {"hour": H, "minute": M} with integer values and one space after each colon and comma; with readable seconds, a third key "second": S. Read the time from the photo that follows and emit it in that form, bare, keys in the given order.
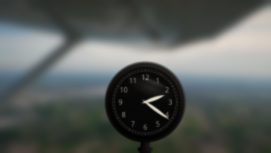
{"hour": 2, "minute": 21}
